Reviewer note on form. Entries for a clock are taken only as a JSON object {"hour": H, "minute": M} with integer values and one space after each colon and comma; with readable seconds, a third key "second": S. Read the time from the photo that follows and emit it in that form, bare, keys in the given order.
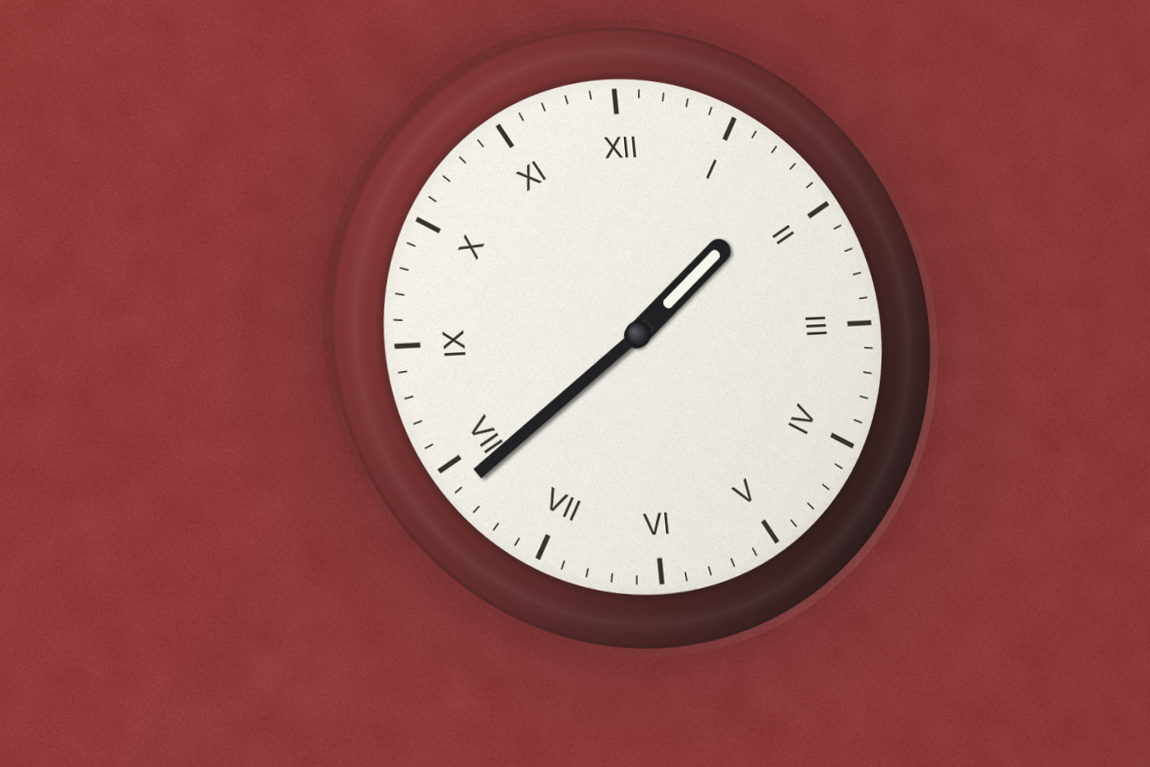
{"hour": 1, "minute": 39}
